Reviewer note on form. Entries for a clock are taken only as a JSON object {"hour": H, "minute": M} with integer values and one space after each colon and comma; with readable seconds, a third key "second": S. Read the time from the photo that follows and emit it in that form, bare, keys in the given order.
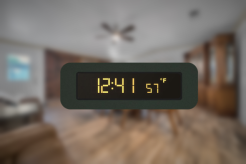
{"hour": 12, "minute": 41}
